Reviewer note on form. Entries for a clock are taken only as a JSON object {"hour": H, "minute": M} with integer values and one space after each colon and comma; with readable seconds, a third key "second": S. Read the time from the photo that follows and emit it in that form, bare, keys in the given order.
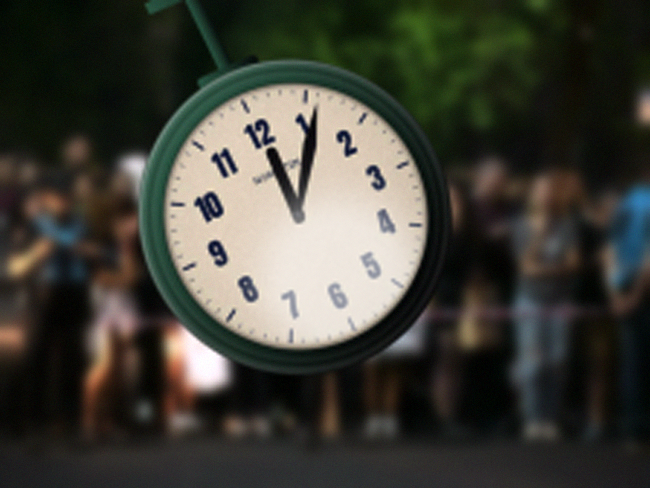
{"hour": 12, "minute": 6}
